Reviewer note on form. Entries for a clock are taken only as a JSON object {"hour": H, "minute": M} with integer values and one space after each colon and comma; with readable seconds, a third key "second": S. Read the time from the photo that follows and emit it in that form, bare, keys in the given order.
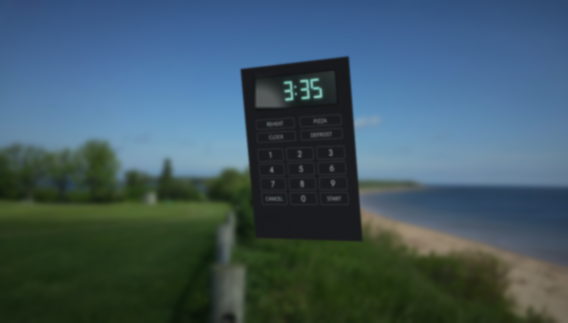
{"hour": 3, "minute": 35}
